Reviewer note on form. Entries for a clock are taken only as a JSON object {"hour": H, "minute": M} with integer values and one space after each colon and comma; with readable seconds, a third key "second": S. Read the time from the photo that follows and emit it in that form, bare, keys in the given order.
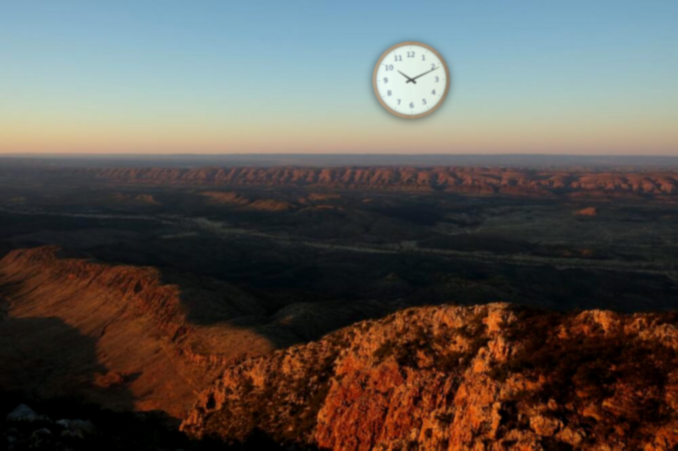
{"hour": 10, "minute": 11}
